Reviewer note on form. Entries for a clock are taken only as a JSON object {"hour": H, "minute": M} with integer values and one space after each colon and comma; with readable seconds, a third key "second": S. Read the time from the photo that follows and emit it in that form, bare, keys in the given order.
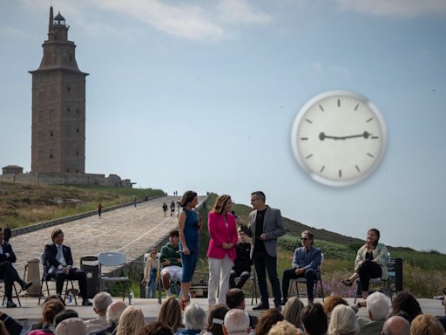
{"hour": 9, "minute": 14}
